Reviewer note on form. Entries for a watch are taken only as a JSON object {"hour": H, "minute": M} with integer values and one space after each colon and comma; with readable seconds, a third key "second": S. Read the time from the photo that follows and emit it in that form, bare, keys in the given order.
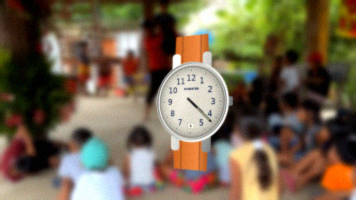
{"hour": 4, "minute": 22}
